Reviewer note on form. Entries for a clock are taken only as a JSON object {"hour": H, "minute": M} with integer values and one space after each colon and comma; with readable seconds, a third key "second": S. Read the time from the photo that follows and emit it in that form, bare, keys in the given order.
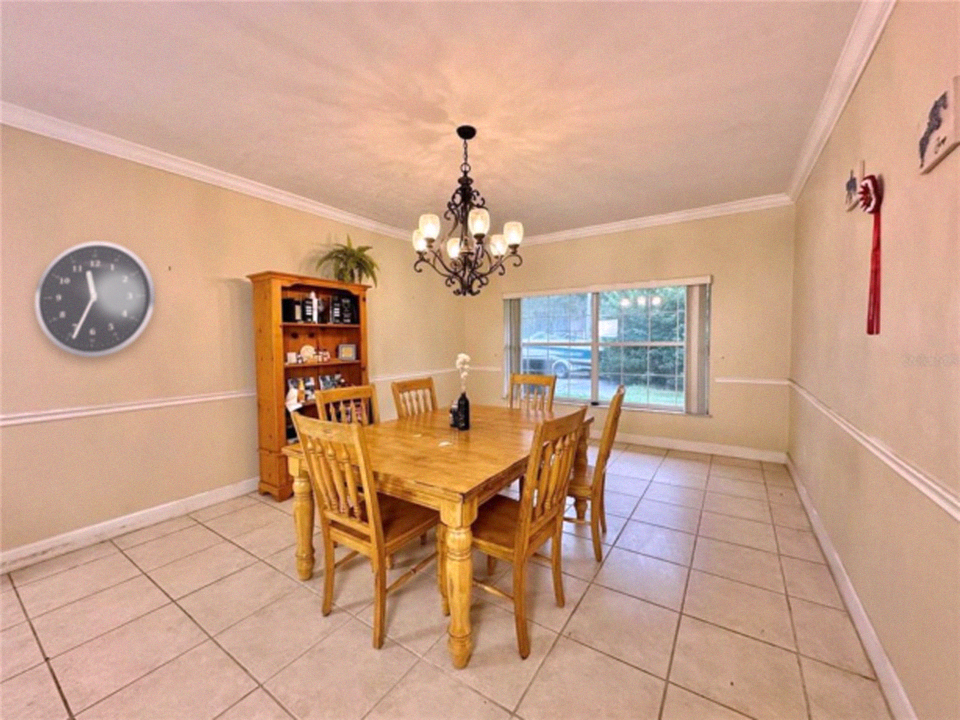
{"hour": 11, "minute": 34}
